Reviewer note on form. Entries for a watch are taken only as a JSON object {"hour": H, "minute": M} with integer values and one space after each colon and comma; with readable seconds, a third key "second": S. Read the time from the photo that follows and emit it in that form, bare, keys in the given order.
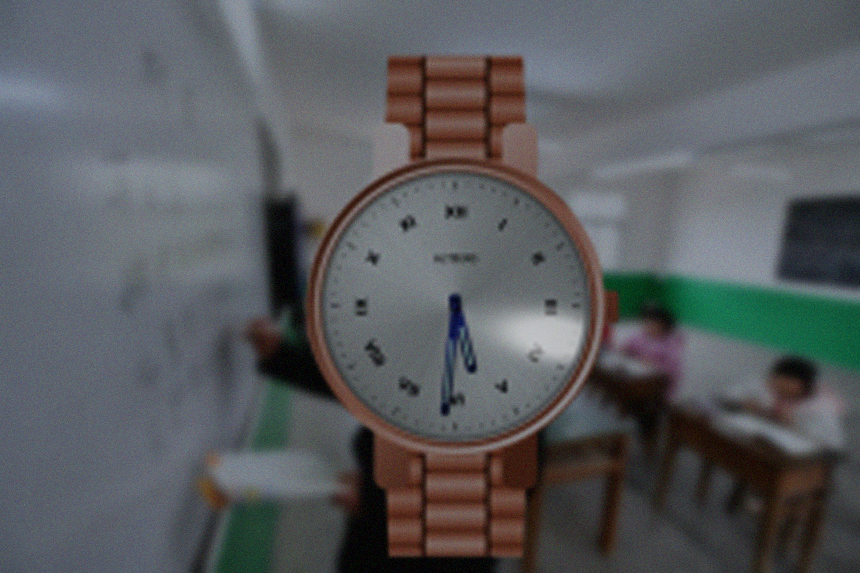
{"hour": 5, "minute": 31}
